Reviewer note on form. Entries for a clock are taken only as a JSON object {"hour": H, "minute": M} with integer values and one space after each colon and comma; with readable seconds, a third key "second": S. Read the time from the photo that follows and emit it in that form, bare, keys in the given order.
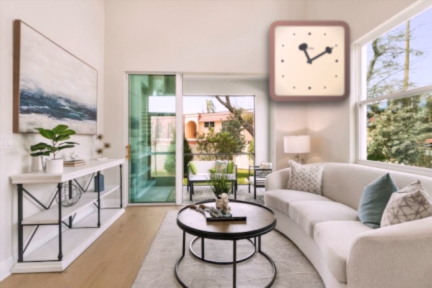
{"hour": 11, "minute": 10}
